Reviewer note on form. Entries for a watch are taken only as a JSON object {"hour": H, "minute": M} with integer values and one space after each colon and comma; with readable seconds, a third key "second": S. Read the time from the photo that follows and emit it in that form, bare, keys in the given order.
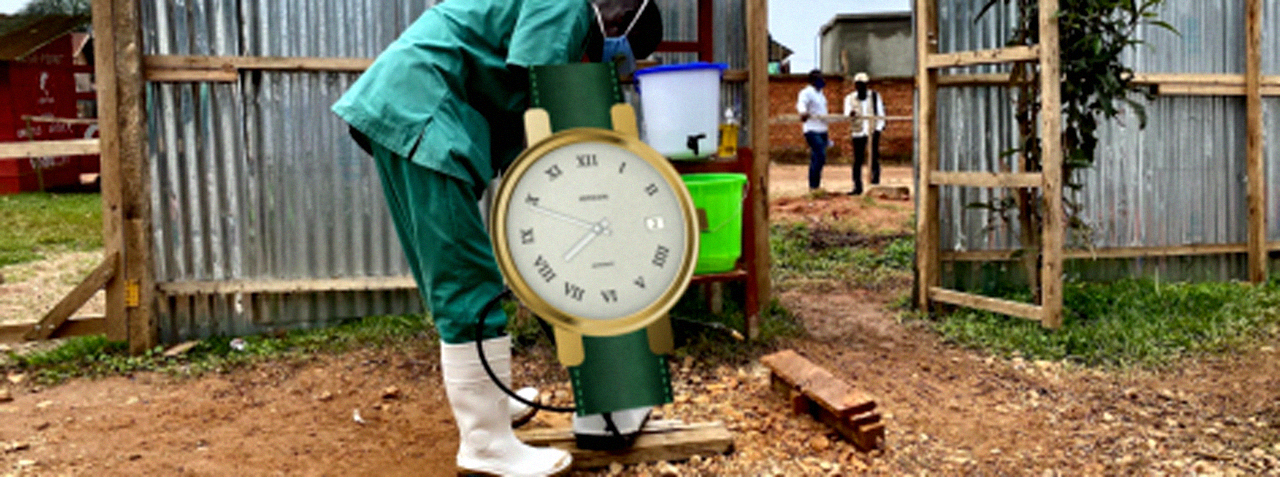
{"hour": 7, "minute": 49}
